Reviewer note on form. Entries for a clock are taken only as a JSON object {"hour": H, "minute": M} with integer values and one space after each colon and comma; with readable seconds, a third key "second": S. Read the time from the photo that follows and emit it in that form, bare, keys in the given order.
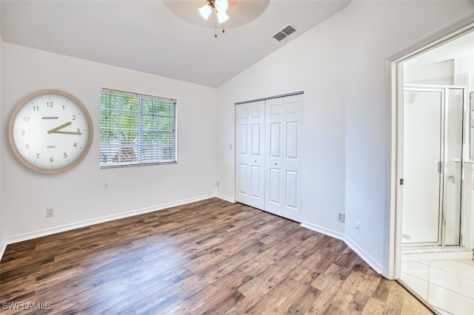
{"hour": 2, "minute": 16}
